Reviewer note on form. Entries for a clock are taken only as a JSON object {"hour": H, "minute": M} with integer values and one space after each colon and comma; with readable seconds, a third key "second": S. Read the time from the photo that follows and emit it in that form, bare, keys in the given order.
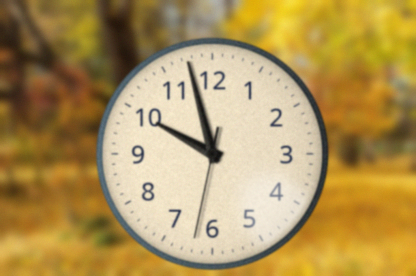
{"hour": 9, "minute": 57, "second": 32}
